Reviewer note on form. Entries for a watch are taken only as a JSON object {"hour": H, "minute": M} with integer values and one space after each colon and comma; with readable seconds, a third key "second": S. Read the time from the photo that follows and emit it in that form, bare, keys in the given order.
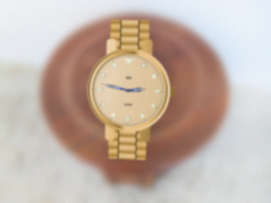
{"hour": 2, "minute": 47}
